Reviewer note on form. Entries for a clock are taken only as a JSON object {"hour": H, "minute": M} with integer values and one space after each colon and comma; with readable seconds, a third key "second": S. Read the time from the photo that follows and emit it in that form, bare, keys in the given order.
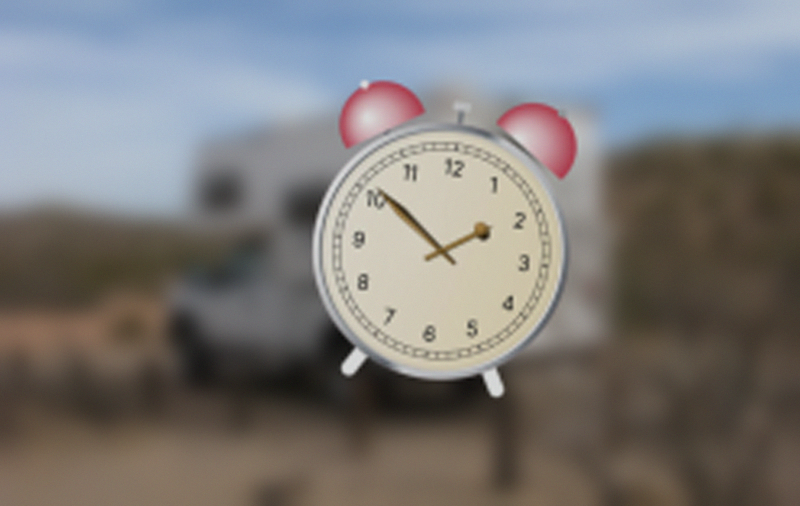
{"hour": 1, "minute": 51}
